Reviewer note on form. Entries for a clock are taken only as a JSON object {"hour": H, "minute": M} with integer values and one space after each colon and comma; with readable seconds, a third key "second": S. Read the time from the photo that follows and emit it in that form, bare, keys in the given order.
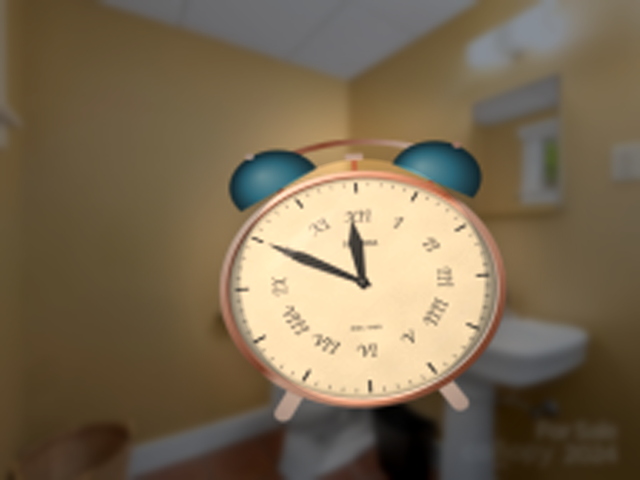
{"hour": 11, "minute": 50}
